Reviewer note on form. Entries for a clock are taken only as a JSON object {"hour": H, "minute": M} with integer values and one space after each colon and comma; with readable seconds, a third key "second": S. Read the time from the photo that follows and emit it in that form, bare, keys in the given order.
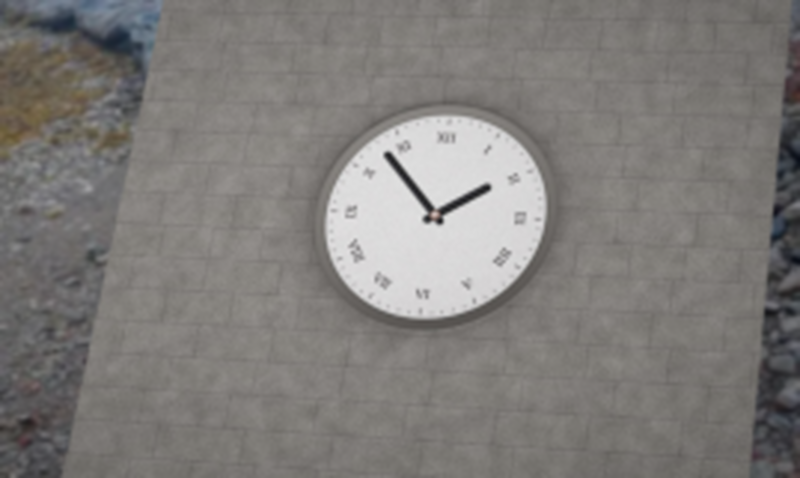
{"hour": 1, "minute": 53}
